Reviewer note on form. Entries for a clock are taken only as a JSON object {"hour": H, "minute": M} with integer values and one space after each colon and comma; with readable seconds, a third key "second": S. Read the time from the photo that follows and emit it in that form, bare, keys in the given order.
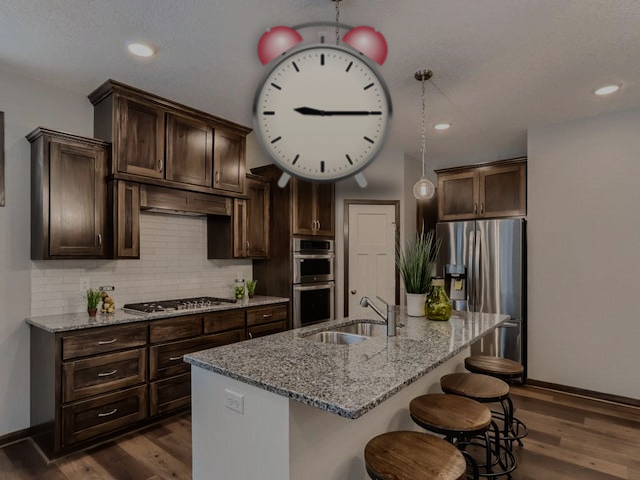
{"hour": 9, "minute": 15}
